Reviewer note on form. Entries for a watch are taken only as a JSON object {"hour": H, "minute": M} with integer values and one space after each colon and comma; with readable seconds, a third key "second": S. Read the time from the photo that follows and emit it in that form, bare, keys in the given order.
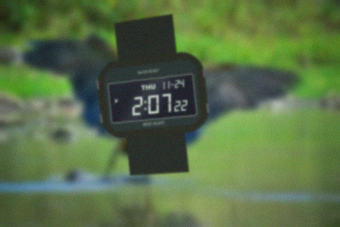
{"hour": 2, "minute": 7}
